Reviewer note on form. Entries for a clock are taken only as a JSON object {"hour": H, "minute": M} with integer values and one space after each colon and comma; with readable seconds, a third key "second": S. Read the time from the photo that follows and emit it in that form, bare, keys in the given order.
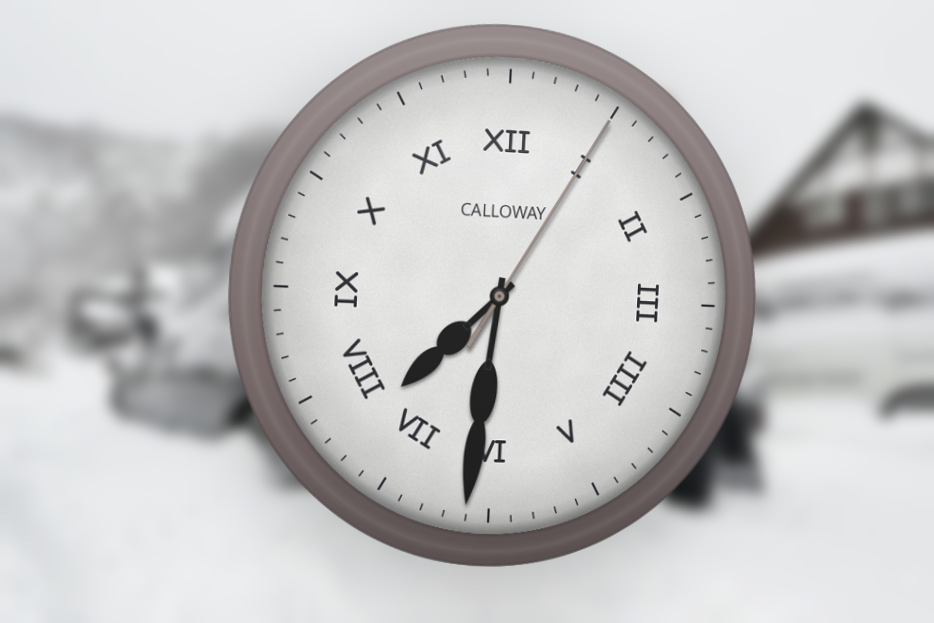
{"hour": 7, "minute": 31, "second": 5}
